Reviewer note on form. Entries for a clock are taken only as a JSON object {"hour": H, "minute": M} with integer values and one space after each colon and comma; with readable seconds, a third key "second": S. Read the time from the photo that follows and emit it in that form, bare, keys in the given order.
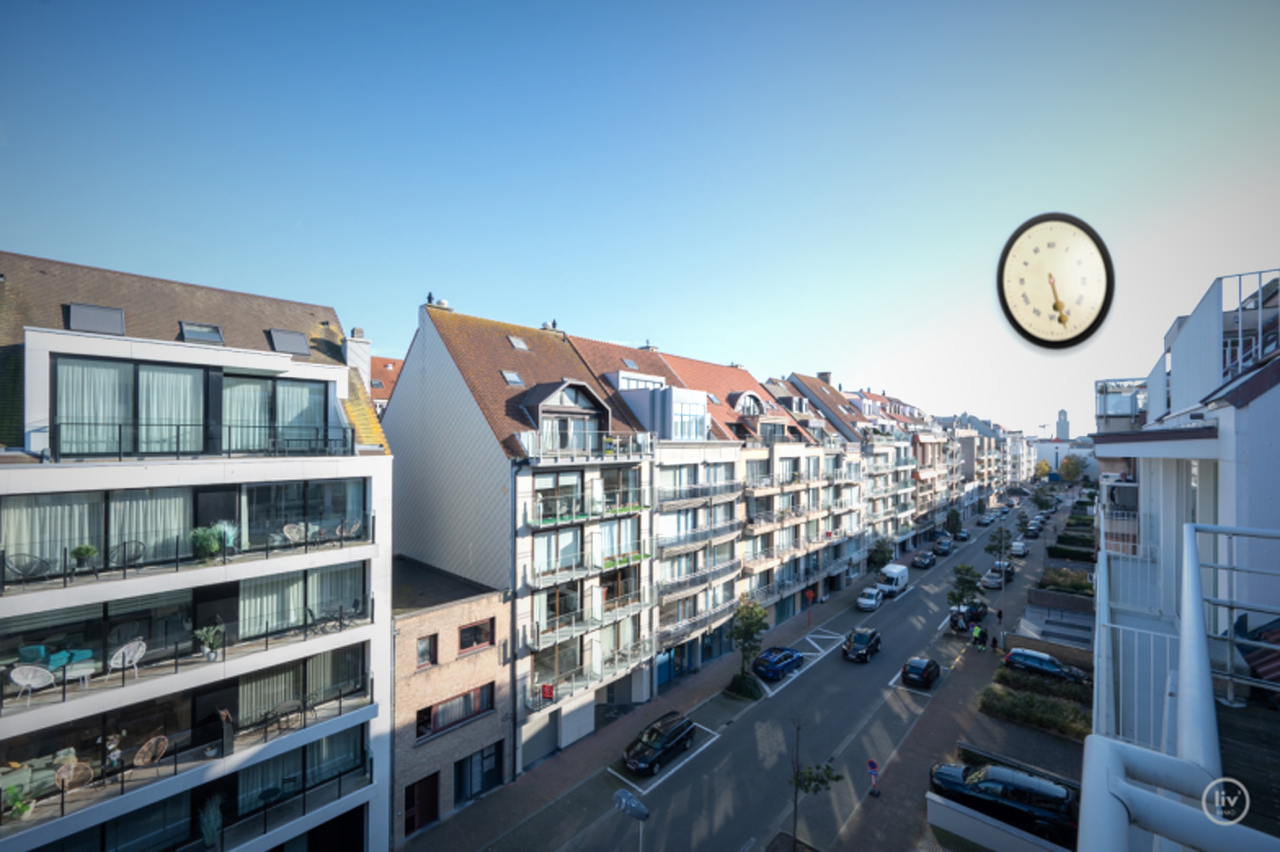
{"hour": 5, "minute": 27}
